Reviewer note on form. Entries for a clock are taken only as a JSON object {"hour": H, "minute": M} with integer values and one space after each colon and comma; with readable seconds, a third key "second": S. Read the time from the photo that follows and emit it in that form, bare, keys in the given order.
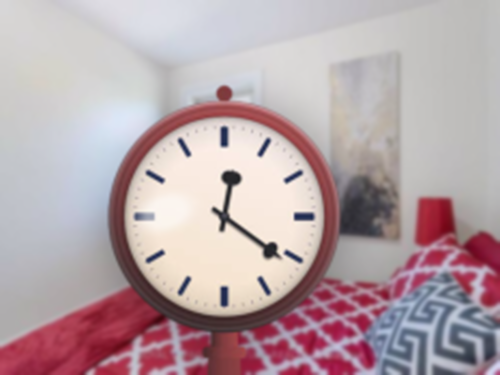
{"hour": 12, "minute": 21}
